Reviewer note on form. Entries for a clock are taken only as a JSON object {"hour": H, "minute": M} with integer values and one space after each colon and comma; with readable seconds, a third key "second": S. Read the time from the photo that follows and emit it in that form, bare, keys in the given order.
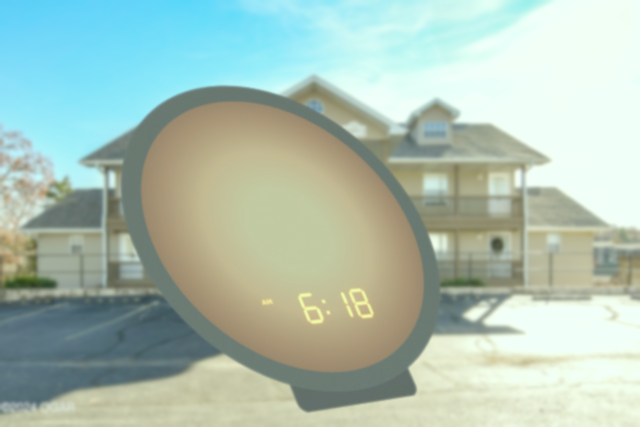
{"hour": 6, "minute": 18}
